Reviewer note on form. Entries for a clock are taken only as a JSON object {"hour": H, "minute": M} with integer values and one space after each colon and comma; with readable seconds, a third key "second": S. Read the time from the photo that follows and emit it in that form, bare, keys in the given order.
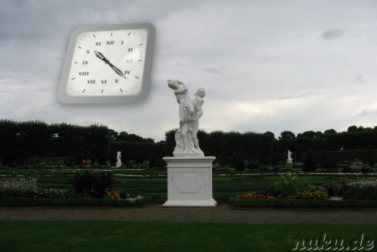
{"hour": 10, "minute": 22}
